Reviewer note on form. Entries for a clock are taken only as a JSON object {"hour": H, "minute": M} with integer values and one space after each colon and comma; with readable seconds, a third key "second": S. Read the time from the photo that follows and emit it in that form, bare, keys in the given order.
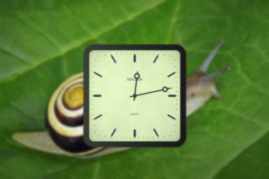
{"hour": 12, "minute": 13}
